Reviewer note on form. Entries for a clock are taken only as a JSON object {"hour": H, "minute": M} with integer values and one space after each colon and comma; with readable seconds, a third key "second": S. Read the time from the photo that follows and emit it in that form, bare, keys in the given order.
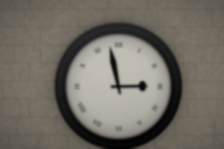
{"hour": 2, "minute": 58}
